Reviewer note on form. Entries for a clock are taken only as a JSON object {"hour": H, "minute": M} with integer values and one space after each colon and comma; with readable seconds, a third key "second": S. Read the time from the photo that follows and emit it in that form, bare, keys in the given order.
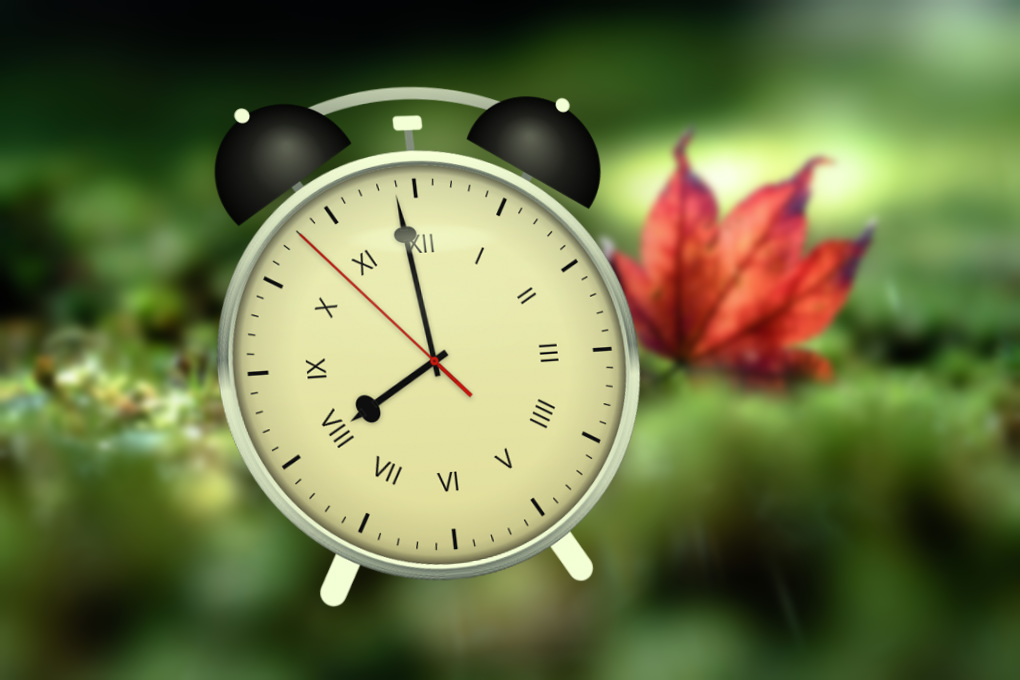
{"hour": 7, "minute": 58, "second": 53}
